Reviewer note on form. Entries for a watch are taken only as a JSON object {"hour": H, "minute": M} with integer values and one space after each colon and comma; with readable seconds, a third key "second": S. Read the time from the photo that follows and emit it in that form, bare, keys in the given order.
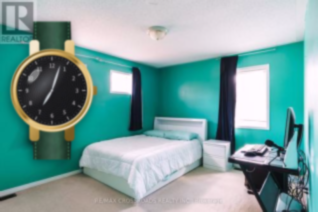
{"hour": 7, "minute": 3}
